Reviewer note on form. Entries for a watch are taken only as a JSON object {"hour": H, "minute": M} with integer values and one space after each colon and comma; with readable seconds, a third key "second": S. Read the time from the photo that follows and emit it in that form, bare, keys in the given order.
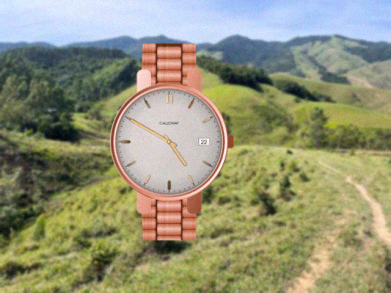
{"hour": 4, "minute": 50}
